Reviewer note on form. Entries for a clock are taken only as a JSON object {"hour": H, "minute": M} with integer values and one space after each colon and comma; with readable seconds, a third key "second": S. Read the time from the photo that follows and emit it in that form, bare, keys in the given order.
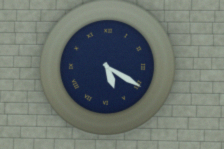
{"hour": 5, "minute": 20}
